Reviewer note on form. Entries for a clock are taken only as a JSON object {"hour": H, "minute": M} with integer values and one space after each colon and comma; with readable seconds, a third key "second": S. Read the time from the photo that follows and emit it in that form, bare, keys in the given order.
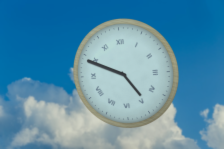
{"hour": 4, "minute": 49}
